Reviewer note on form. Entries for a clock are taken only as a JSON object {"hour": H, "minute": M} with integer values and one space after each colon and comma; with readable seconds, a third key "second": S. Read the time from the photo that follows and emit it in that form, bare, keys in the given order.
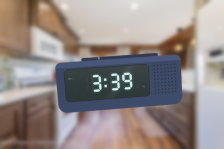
{"hour": 3, "minute": 39}
